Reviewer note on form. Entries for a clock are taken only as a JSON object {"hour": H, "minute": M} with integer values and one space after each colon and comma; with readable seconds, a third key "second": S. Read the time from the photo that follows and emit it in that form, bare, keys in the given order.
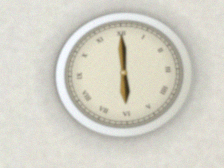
{"hour": 6, "minute": 0}
